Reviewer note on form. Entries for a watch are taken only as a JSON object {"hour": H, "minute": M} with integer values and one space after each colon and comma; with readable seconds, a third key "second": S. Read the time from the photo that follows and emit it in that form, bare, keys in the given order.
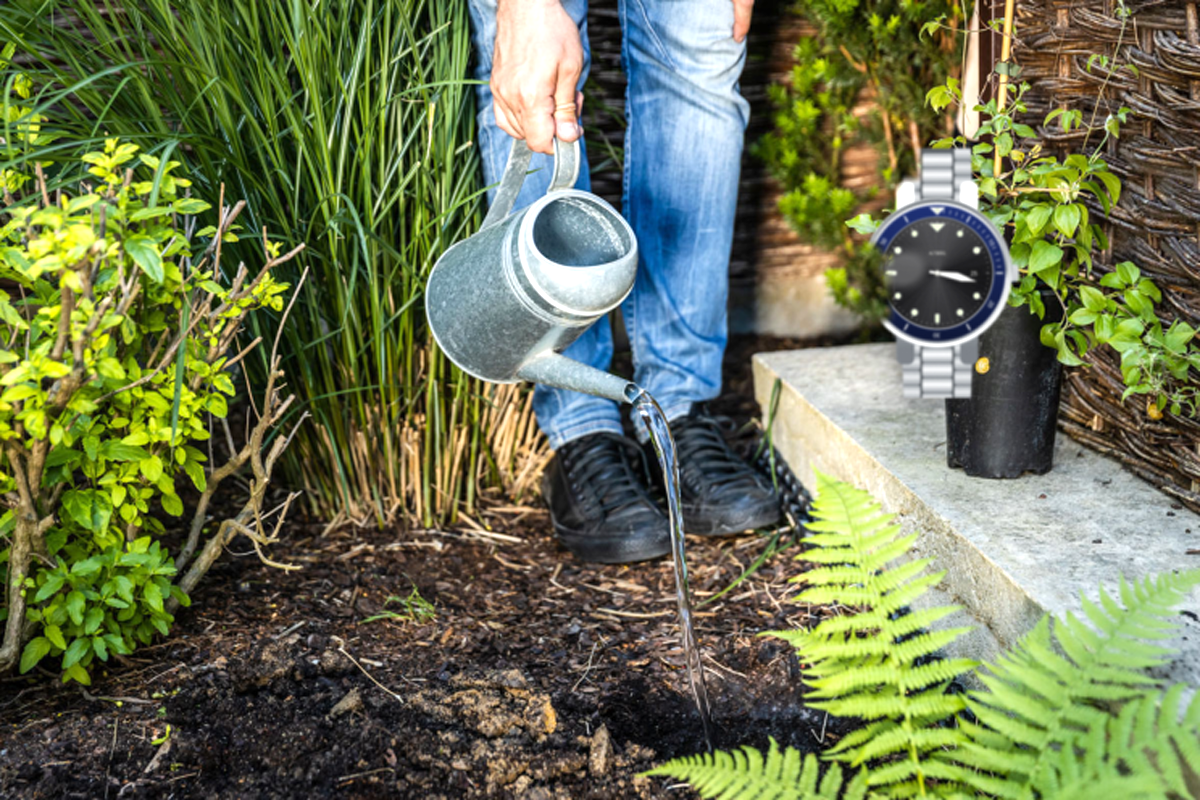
{"hour": 3, "minute": 17}
